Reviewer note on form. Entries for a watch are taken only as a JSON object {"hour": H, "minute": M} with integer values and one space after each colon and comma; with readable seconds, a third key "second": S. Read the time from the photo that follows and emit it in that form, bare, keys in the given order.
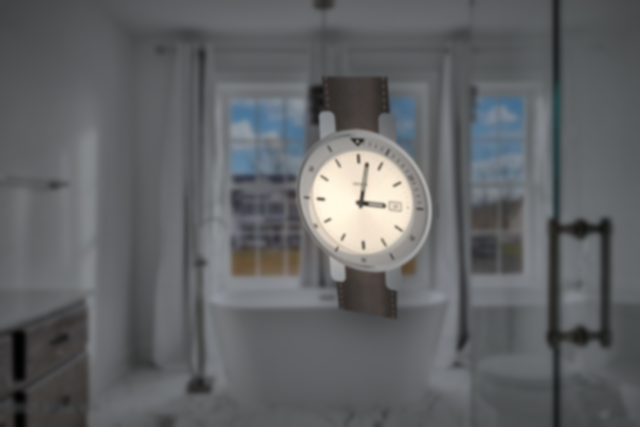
{"hour": 3, "minute": 2}
